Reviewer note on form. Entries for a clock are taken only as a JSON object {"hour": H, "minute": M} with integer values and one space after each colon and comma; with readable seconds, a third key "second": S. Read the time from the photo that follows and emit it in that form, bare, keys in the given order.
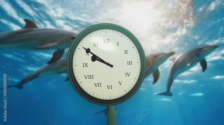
{"hour": 9, "minute": 51}
